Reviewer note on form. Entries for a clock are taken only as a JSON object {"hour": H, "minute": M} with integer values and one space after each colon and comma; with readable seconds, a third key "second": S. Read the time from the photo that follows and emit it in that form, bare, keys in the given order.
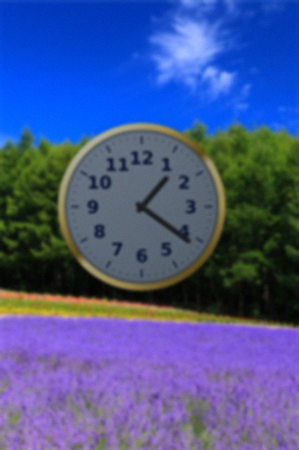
{"hour": 1, "minute": 21}
